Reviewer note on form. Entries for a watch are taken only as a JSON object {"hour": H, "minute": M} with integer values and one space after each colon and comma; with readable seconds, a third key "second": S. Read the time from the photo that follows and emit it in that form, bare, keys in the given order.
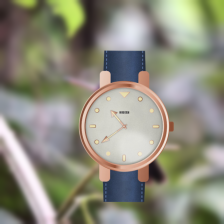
{"hour": 10, "minute": 39}
